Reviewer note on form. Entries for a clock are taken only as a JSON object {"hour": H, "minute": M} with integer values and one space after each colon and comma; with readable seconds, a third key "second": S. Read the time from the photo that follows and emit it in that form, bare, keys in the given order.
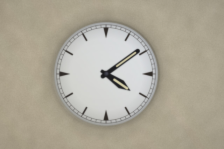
{"hour": 4, "minute": 9}
